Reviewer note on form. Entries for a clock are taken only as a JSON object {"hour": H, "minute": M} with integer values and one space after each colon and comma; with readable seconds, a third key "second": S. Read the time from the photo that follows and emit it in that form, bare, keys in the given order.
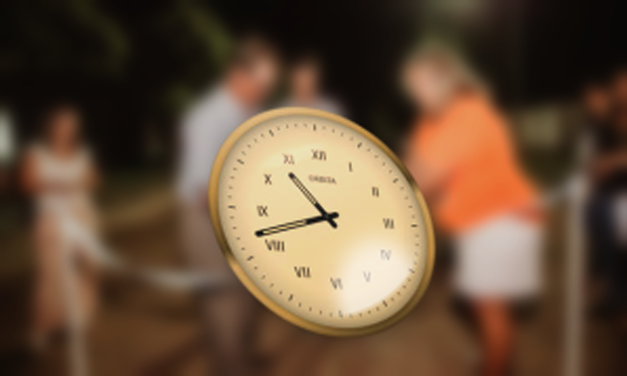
{"hour": 10, "minute": 42}
